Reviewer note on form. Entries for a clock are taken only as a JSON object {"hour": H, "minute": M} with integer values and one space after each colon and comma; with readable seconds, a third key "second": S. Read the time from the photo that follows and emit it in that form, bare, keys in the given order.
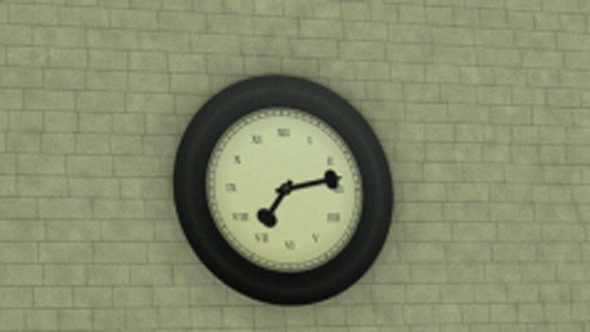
{"hour": 7, "minute": 13}
